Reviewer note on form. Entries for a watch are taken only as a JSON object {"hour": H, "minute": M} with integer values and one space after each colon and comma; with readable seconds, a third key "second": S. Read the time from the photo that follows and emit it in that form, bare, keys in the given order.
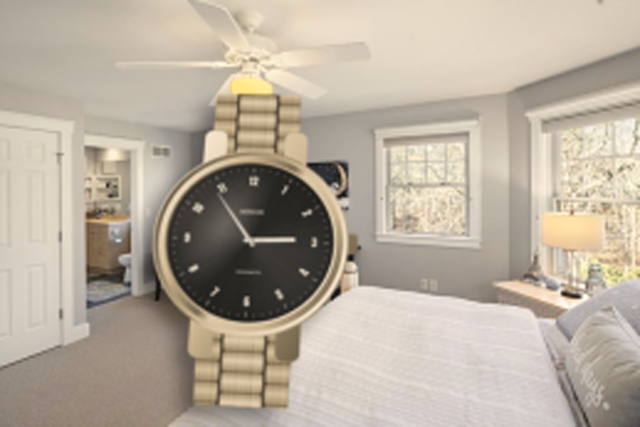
{"hour": 2, "minute": 54}
